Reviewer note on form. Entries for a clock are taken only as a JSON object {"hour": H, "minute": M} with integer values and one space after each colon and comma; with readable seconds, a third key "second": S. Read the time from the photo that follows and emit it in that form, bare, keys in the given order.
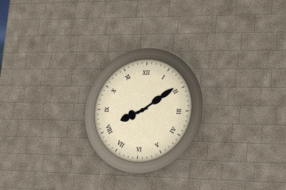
{"hour": 8, "minute": 9}
